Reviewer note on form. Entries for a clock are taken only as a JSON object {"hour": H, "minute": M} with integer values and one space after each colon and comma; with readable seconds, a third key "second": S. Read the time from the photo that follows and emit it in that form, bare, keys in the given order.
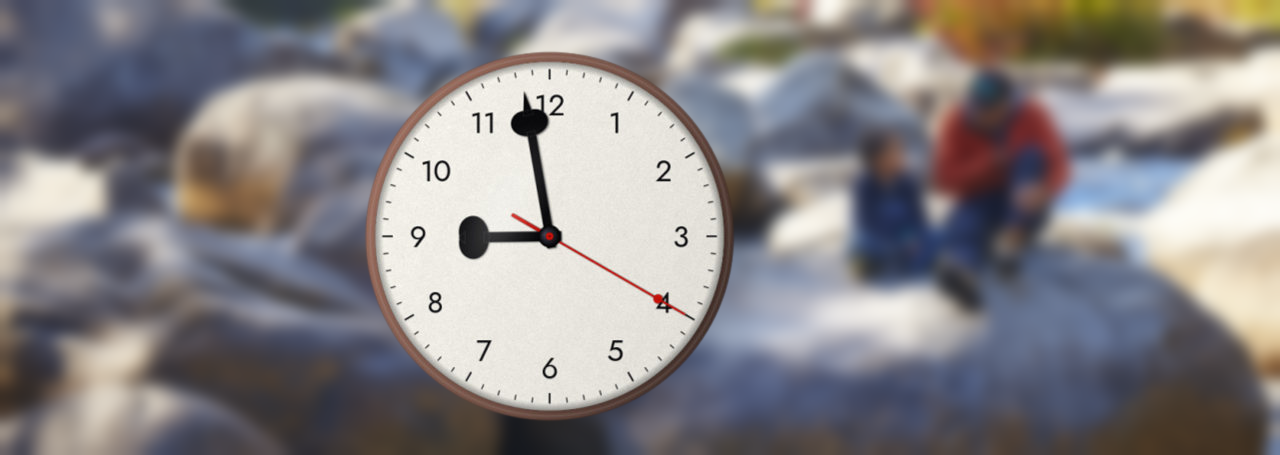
{"hour": 8, "minute": 58, "second": 20}
